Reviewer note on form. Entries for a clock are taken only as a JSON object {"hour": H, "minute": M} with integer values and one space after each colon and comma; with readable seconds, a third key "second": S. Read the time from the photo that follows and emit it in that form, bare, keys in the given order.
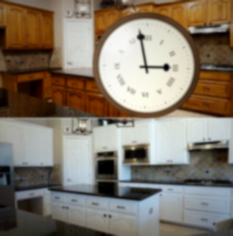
{"hour": 2, "minute": 58}
